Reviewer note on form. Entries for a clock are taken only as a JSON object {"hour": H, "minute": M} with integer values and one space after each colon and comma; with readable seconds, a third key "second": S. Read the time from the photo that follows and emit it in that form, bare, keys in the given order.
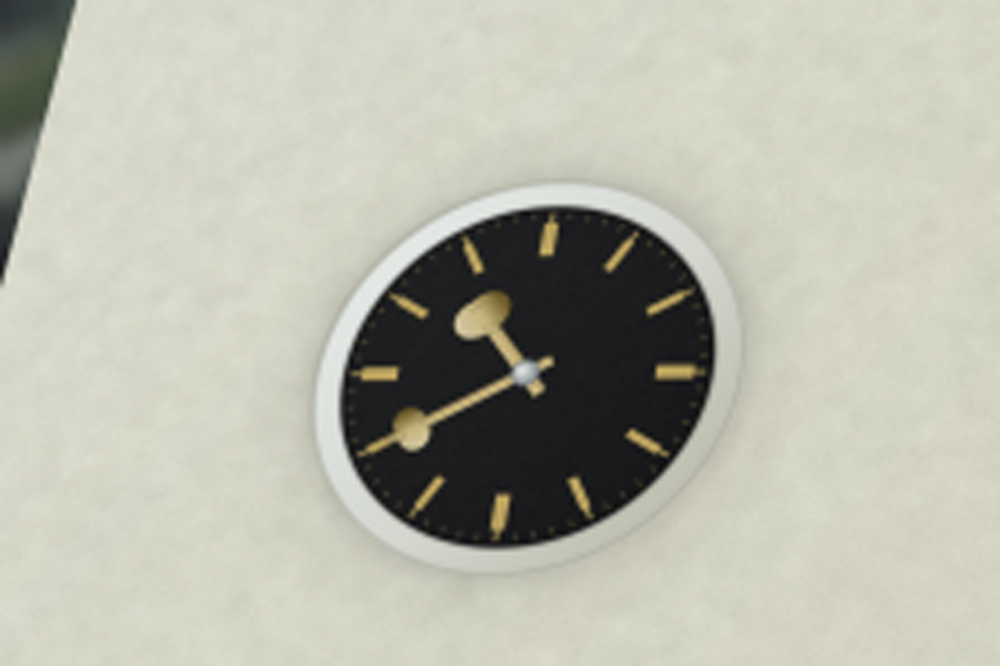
{"hour": 10, "minute": 40}
